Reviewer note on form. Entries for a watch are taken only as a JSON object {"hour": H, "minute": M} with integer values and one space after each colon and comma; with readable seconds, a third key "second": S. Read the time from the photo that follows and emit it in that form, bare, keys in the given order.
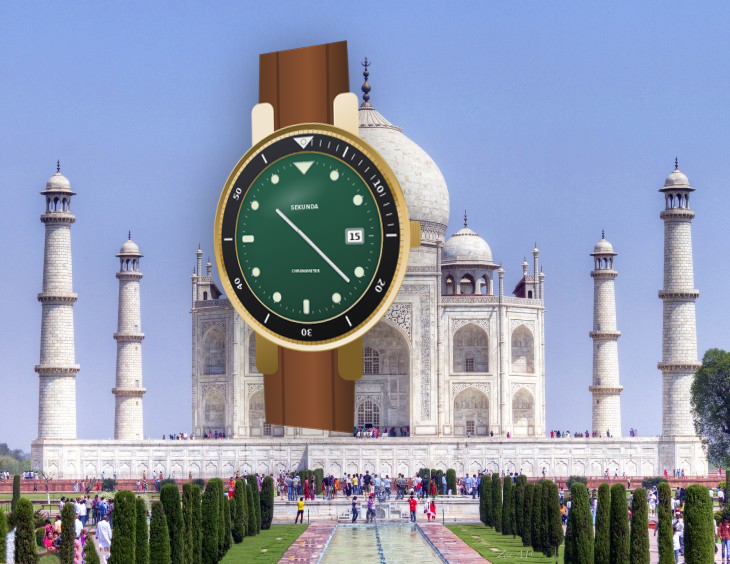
{"hour": 10, "minute": 22}
